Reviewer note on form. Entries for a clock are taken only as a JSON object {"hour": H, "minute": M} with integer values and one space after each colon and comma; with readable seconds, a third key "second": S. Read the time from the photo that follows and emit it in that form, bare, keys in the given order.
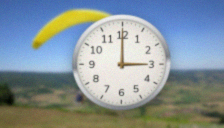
{"hour": 3, "minute": 0}
